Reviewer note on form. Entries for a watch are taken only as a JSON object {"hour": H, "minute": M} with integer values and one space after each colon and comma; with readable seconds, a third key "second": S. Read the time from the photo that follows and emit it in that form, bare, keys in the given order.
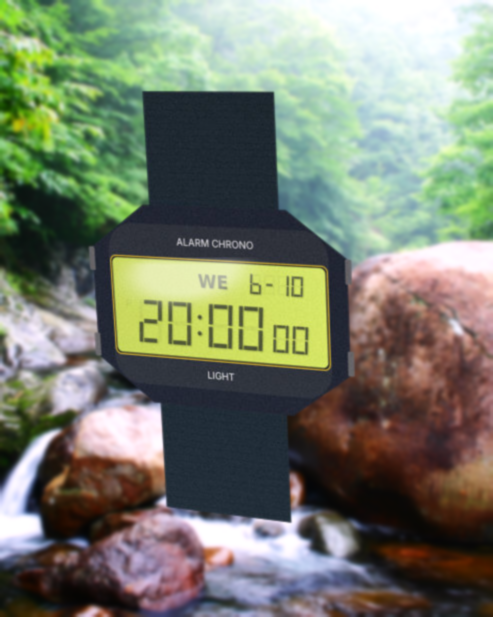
{"hour": 20, "minute": 0, "second": 0}
